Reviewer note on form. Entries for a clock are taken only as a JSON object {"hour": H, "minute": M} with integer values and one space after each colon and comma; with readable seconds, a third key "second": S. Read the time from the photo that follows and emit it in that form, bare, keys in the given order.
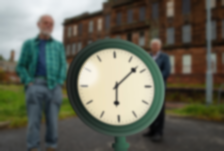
{"hour": 6, "minute": 8}
